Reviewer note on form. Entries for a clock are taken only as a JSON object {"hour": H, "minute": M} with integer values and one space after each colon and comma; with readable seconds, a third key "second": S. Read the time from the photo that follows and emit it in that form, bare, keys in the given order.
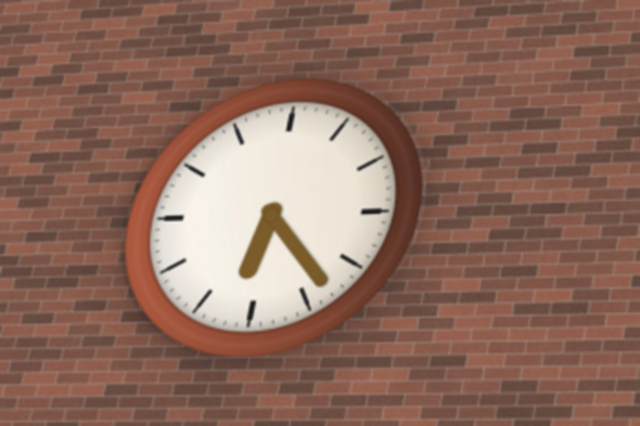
{"hour": 6, "minute": 23}
